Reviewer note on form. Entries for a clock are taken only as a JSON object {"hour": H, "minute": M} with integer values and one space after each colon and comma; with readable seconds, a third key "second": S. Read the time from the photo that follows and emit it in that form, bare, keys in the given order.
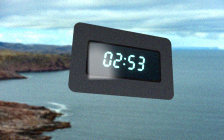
{"hour": 2, "minute": 53}
